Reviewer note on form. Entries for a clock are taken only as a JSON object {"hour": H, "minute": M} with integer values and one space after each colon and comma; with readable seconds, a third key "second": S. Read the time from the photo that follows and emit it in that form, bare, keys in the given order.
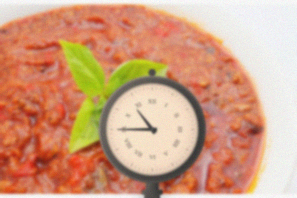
{"hour": 10, "minute": 45}
